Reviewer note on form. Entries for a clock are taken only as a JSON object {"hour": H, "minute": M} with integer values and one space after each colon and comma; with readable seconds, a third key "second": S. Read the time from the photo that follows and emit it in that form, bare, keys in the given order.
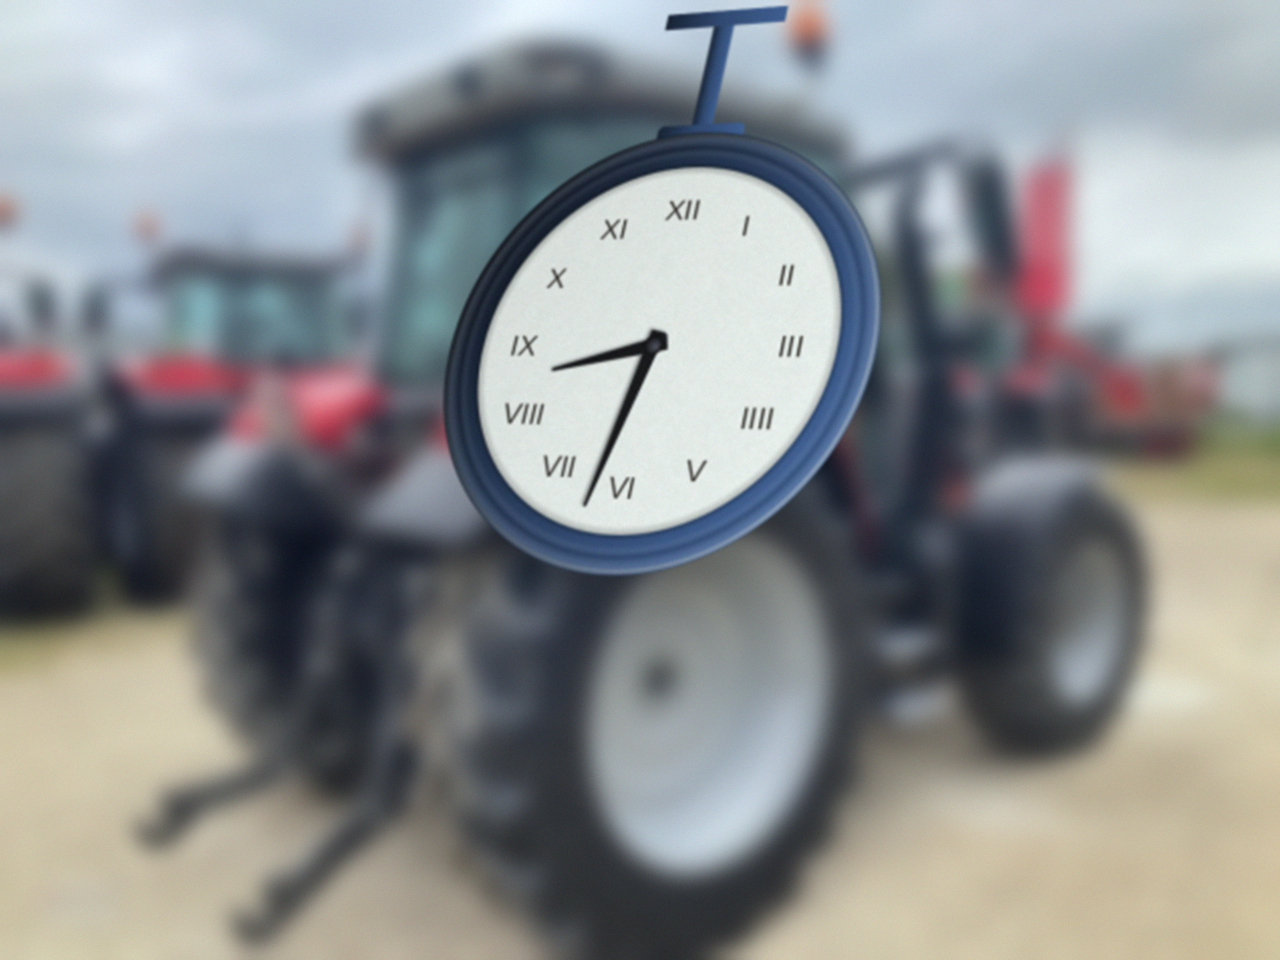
{"hour": 8, "minute": 32}
